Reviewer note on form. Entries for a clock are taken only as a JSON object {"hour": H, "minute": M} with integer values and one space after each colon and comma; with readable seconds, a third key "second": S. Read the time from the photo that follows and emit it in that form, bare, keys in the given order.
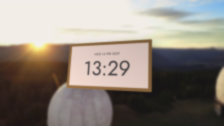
{"hour": 13, "minute": 29}
